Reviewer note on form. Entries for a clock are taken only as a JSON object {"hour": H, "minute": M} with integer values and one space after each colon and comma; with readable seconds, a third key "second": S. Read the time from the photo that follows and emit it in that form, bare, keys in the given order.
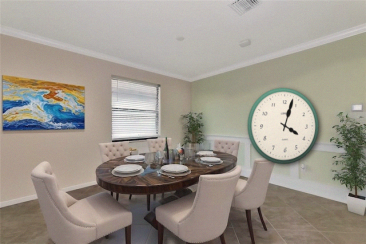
{"hour": 4, "minute": 3}
